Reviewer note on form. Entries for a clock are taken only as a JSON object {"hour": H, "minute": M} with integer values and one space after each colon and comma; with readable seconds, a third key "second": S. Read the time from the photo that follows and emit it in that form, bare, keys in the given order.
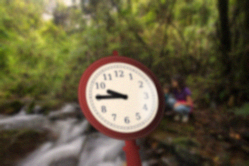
{"hour": 9, "minute": 45}
